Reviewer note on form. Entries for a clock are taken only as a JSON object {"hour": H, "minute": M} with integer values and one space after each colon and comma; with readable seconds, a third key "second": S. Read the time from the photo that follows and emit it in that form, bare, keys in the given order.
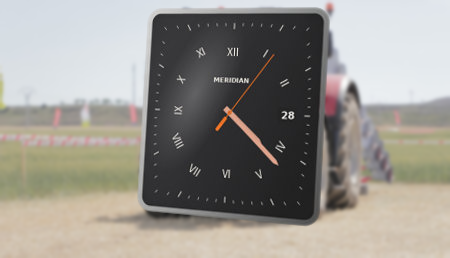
{"hour": 4, "minute": 22, "second": 6}
